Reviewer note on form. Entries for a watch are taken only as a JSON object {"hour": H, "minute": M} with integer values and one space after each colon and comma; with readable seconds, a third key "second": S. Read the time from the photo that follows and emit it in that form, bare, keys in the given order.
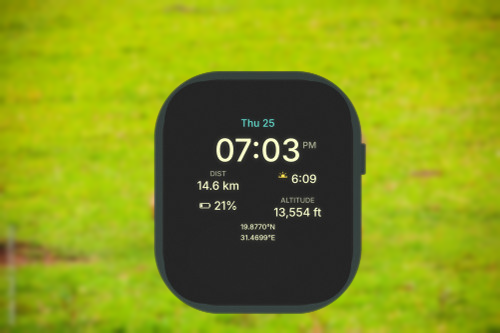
{"hour": 7, "minute": 3}
